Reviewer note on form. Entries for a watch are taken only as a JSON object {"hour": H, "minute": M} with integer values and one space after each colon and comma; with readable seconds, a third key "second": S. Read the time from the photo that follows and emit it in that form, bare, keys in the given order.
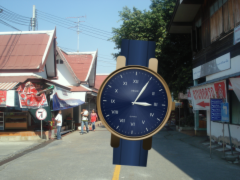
{"hour": 3, "minute": 5}
